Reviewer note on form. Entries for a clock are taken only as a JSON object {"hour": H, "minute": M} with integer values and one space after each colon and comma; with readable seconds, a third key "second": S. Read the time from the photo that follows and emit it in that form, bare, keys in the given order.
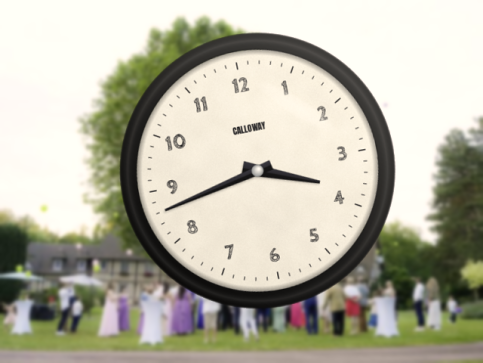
{"hour": 3, "minute": 43}
